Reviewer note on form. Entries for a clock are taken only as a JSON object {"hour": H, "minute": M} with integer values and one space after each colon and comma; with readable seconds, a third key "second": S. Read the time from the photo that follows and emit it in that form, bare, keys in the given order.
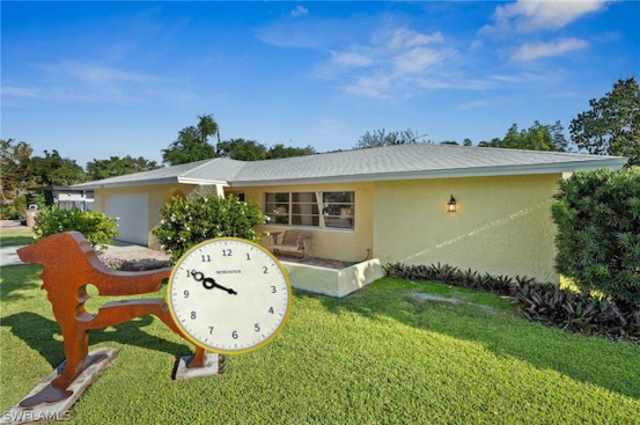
{"hour": 9, "minute": 50}
